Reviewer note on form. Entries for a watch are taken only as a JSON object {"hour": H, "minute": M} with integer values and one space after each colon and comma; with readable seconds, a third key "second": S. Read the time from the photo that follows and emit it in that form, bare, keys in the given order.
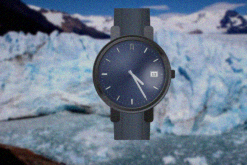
{"hour": 4, "minute": 25}
